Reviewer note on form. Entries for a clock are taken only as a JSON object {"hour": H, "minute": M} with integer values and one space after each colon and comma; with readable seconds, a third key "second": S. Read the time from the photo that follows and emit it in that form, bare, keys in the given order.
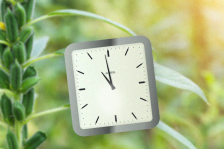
{"hour": 10, "minute": 59}
